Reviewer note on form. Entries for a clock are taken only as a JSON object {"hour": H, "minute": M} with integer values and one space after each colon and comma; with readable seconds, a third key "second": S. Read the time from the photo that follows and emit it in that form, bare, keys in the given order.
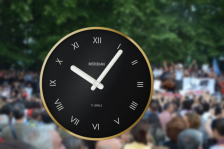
{"hour": 10, "minute": 6}
